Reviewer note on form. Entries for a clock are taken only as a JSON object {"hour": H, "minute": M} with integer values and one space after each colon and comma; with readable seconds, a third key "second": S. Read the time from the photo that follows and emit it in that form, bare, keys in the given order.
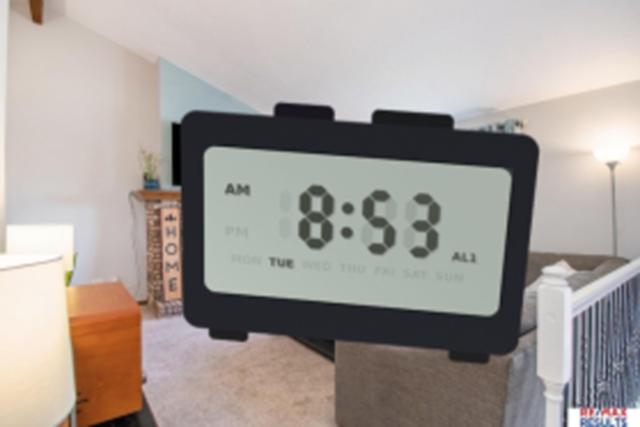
{"hour": 8, "minute": 53}
